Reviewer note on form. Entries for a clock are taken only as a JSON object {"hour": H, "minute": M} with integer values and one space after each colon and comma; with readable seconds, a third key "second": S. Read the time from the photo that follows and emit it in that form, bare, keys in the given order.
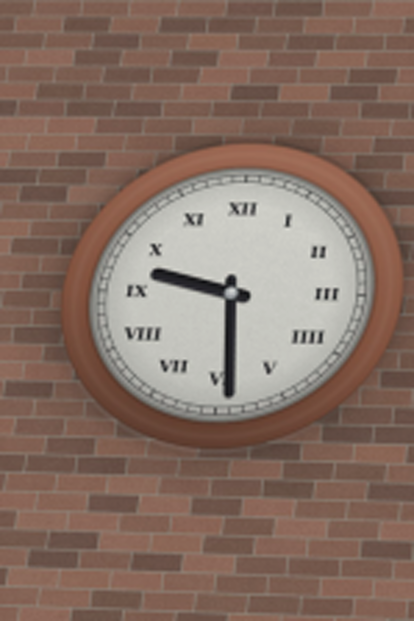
{"hour": 9, "minute": 29}
